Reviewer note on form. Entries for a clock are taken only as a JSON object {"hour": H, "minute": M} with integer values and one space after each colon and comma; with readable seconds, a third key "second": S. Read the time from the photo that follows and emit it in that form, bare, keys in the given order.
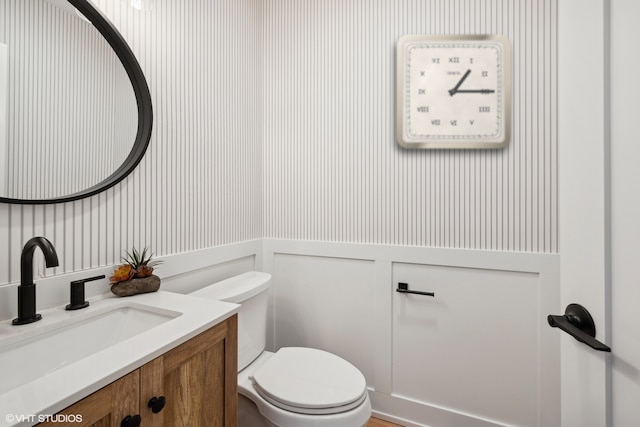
{"hour": 1, "minute": 15}
